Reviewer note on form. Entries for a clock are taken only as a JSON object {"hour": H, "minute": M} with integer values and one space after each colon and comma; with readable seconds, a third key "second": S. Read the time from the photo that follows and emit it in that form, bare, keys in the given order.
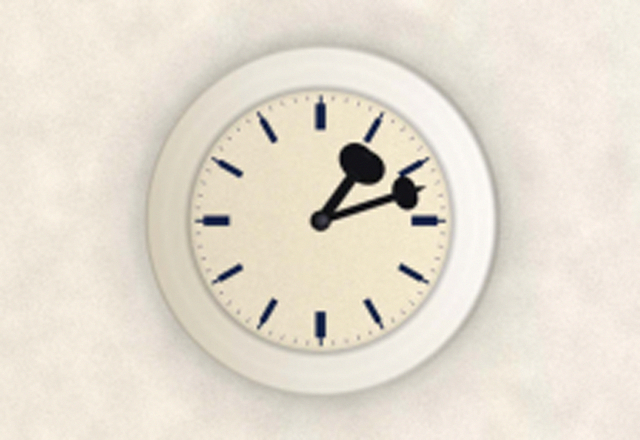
{"hour": 1, "minute": 12}
